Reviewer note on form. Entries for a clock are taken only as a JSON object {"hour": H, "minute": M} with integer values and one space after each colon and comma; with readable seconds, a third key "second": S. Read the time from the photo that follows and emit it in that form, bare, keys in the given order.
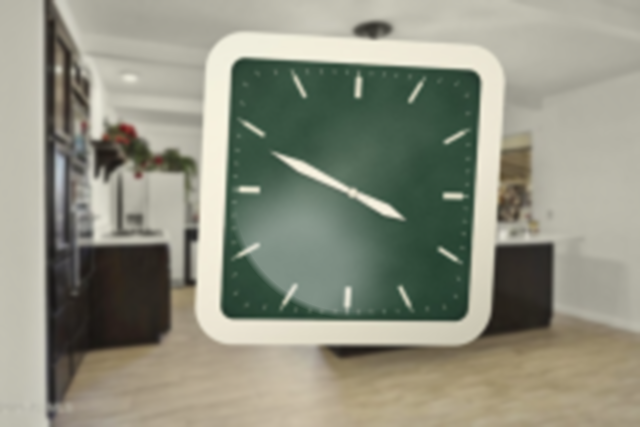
{"hour": 3, "minute": 49}
